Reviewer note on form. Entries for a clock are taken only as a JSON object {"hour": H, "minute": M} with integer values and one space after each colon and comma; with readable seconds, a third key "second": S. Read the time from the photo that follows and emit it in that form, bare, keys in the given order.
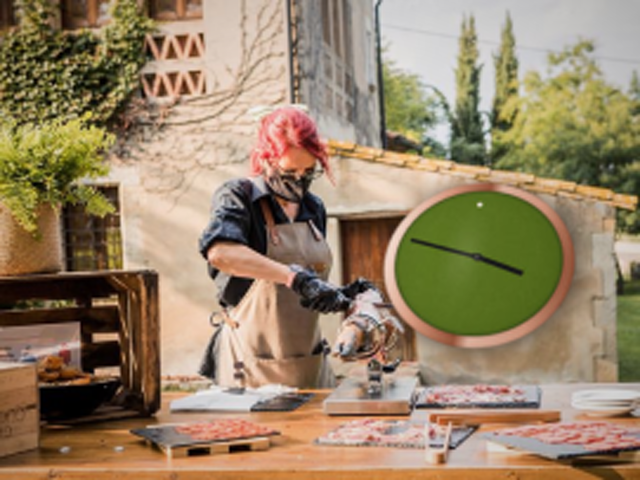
{"hour": 3, "minute": 48}
